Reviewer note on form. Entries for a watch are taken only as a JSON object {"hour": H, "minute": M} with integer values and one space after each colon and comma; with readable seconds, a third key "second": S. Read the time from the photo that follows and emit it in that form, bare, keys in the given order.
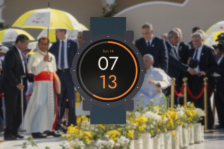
{"hour": 7, "minute": 13}
